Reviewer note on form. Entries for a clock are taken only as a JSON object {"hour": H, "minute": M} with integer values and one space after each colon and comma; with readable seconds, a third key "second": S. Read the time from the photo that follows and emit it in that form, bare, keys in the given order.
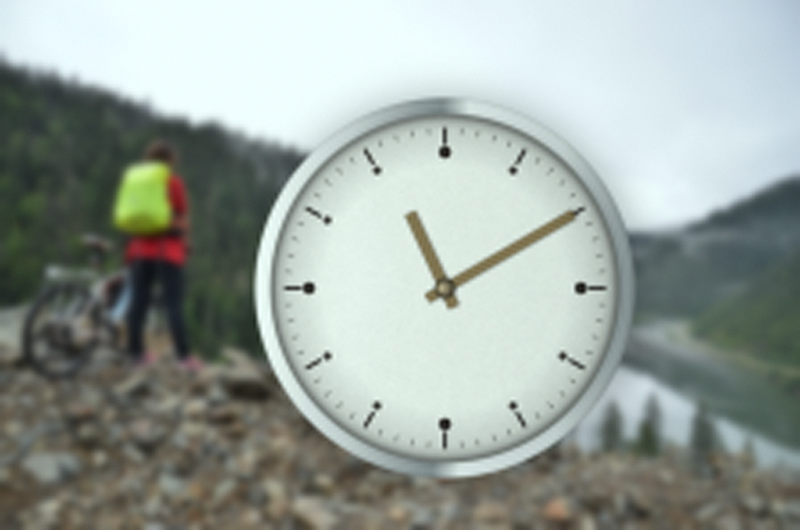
{"hour": 11, "minute": 10}
